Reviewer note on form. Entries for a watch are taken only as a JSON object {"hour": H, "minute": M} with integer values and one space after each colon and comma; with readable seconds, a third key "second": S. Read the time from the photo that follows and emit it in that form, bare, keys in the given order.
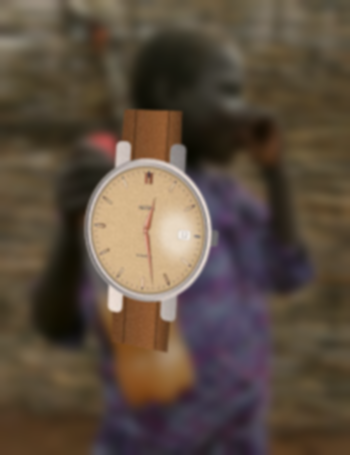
{"hour": 12, "minute": 28}
